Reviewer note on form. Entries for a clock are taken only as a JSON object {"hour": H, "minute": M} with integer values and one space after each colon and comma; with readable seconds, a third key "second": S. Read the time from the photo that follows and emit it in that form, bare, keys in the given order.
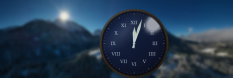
{"hour": 12, "minute": 3}
